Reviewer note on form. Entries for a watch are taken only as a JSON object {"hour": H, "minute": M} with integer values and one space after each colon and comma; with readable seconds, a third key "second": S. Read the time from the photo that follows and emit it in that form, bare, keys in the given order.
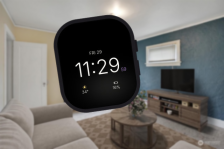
{"hour": 11, "minute": 29}
